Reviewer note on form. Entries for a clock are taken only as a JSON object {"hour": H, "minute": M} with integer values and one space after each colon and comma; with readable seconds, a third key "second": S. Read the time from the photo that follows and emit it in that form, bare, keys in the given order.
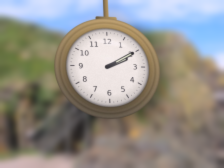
{"hour": 2, "minute": 10}
